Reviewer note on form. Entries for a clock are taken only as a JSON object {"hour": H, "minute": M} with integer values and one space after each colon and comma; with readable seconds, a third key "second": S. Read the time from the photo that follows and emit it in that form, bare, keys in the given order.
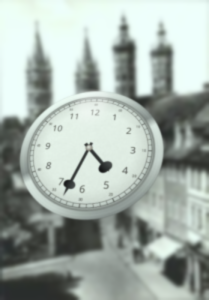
{"hour": 4, "minute": 33}
